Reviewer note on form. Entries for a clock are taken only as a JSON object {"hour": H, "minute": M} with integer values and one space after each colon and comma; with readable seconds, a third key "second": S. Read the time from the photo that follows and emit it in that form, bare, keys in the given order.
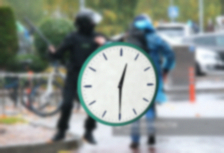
{"hour": 12, "minute": 30}
